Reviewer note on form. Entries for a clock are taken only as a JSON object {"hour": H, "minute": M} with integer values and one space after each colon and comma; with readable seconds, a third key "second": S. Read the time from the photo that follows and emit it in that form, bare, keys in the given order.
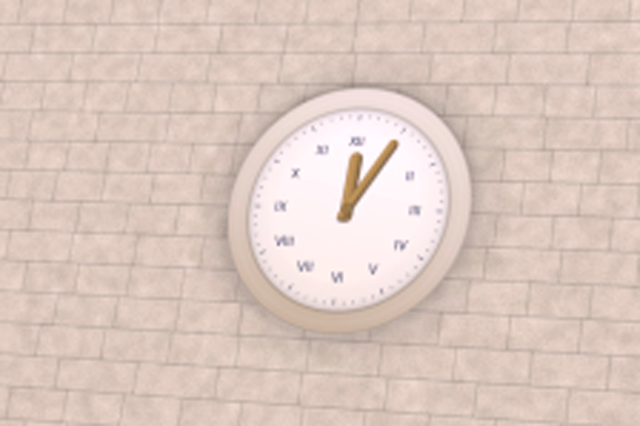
{"hour": 12, "minute": 5}
